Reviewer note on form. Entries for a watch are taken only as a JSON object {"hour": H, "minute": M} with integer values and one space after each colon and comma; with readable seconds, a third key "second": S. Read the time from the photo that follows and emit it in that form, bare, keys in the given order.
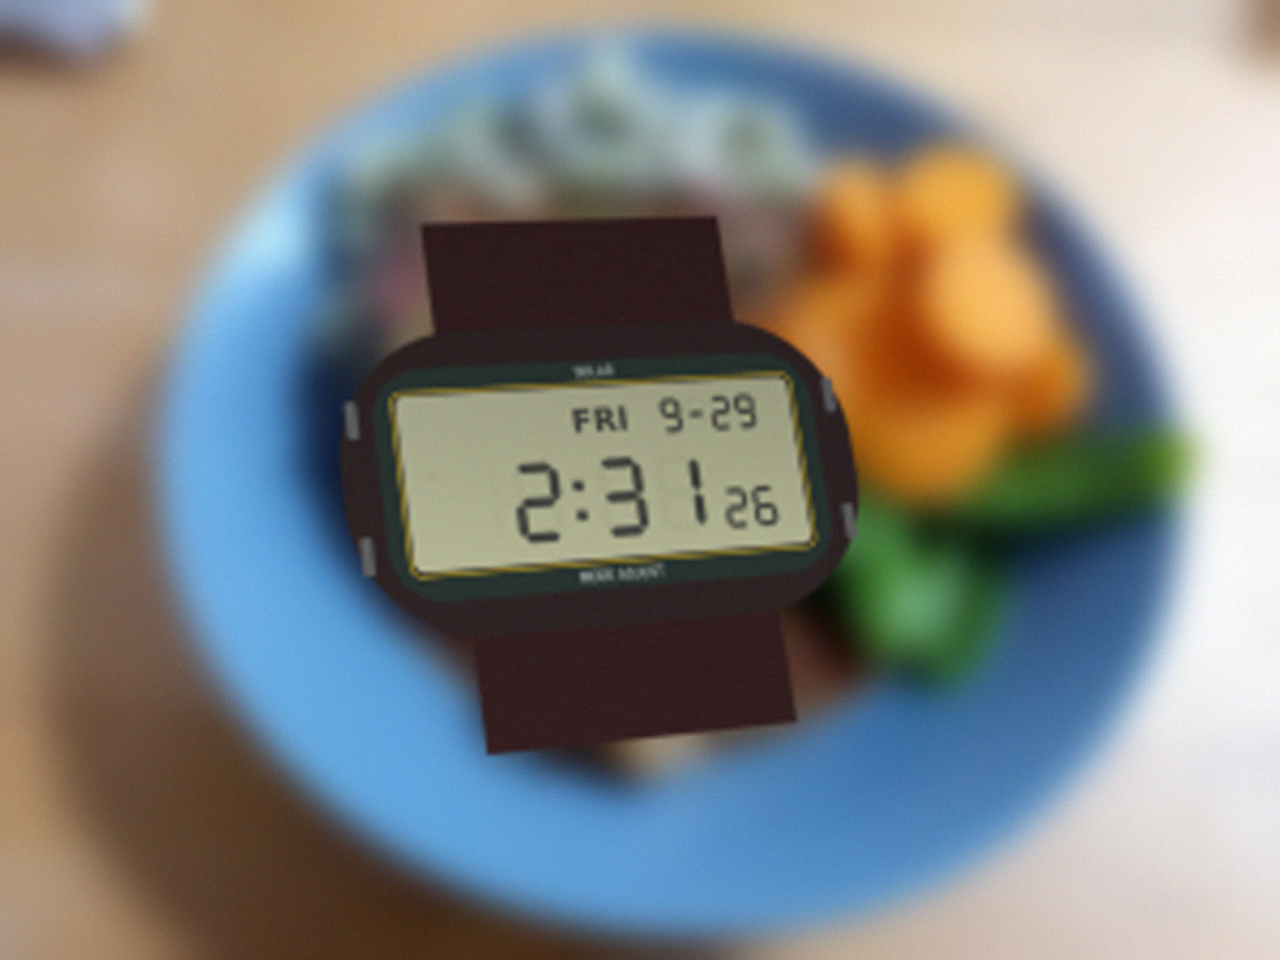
{"hour": 2, "minute": 31, "second": 26}
